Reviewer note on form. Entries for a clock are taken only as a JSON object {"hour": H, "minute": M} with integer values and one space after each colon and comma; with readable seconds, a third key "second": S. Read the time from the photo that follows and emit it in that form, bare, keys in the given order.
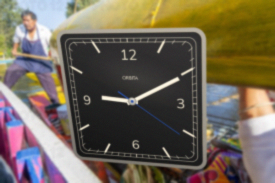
{"hour": 9, "minute": 10, "second": 21}
